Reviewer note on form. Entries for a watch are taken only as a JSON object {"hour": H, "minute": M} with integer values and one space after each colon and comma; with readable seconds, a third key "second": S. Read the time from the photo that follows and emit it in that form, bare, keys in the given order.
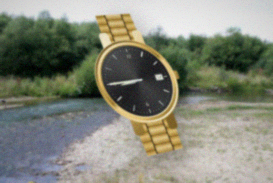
{"hour": 8, "minute": 45}
